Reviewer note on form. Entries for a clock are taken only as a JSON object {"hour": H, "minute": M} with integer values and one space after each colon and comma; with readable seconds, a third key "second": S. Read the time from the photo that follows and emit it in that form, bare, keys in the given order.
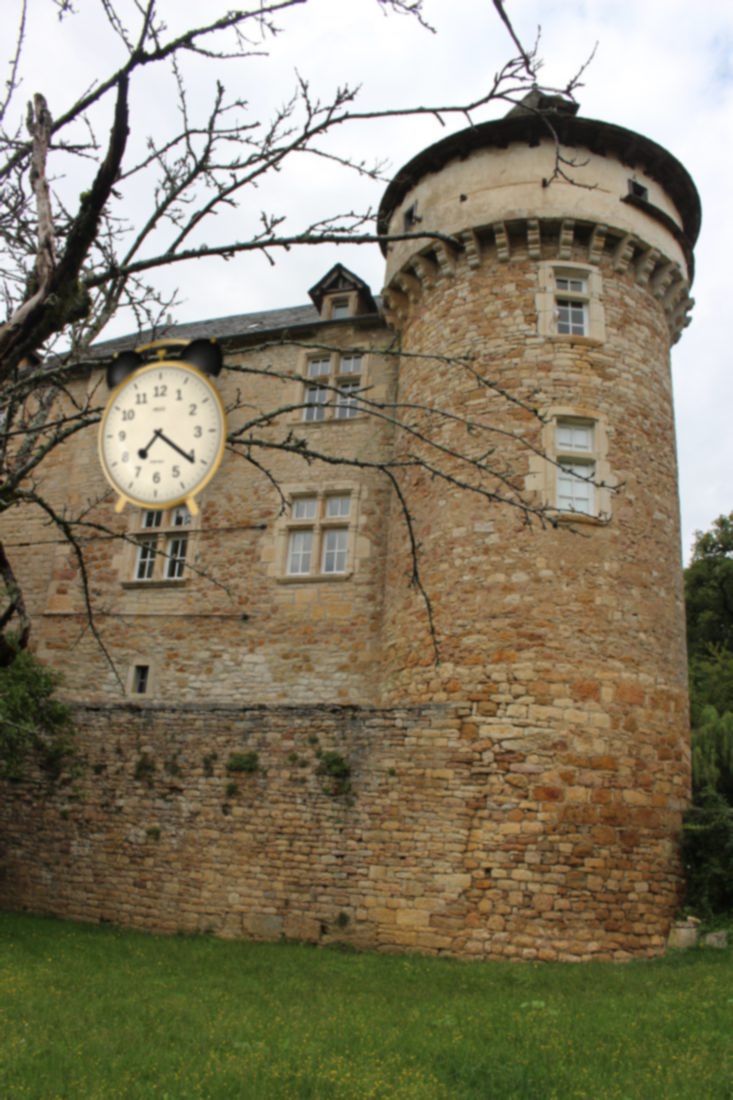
{"hour": 7, "minute": 21}
